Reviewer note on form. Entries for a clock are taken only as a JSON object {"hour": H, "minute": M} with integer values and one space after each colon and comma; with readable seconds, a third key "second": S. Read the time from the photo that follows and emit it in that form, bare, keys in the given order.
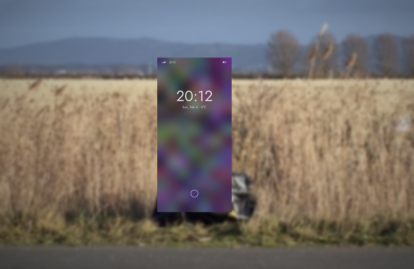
{"hour": 20, "minute": 12}
